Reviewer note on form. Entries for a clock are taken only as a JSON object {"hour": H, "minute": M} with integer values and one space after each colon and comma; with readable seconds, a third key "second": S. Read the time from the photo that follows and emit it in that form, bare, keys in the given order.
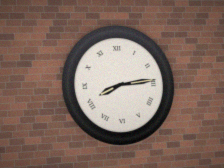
{"hour": 8, "minute": 14}
